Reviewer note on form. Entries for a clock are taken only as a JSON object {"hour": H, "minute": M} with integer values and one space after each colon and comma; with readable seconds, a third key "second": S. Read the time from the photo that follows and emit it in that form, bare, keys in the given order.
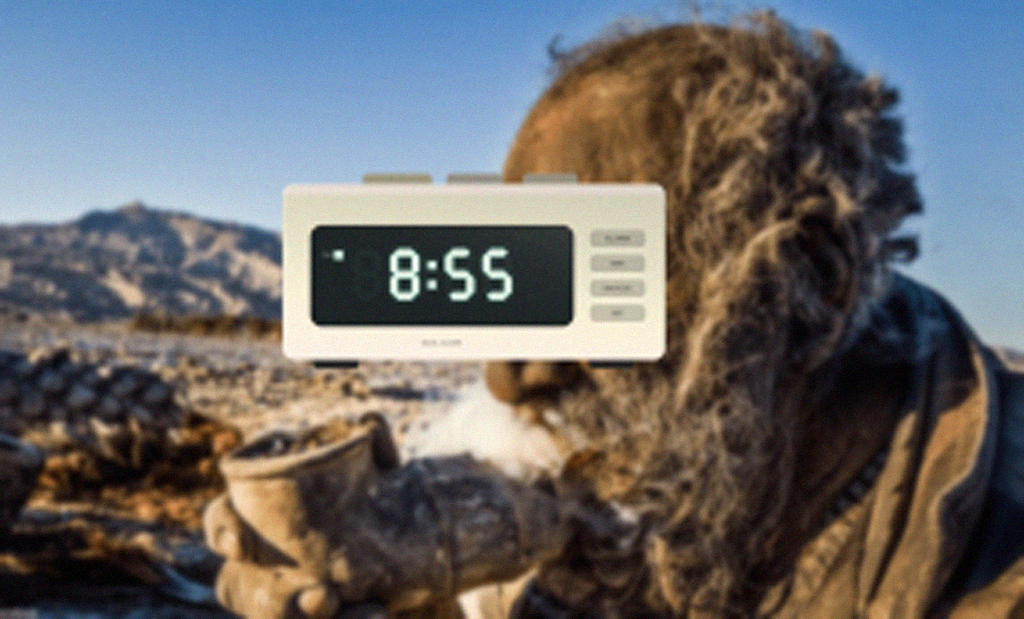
{"hour": 8, "minute": 55}
